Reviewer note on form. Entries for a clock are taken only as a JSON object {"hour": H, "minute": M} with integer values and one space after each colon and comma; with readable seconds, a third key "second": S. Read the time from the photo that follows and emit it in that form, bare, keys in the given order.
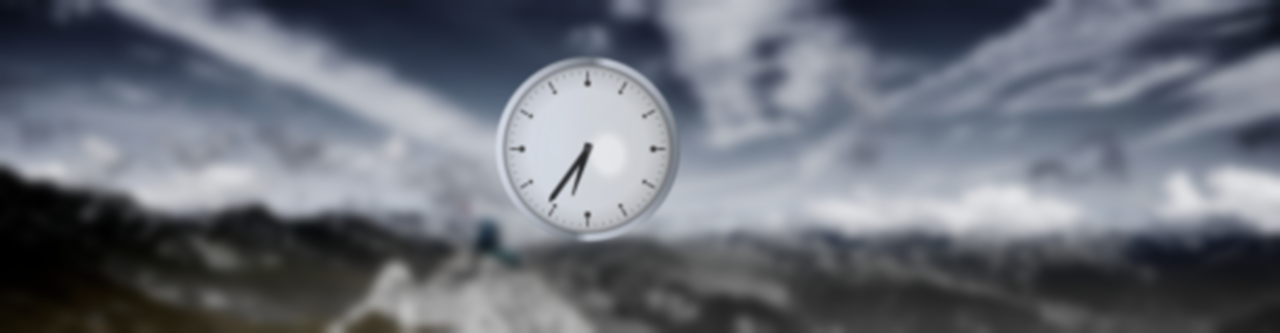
{"hour": 6, "minute": 36}
